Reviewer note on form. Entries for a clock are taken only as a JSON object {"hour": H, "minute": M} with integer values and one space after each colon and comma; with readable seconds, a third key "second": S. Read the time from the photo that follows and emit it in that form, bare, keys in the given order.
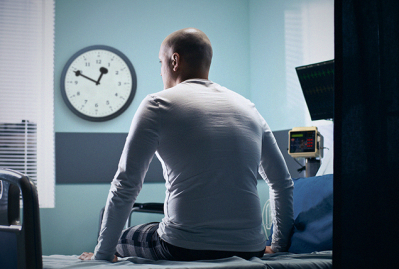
{"hour": 12, "minute": 49}
